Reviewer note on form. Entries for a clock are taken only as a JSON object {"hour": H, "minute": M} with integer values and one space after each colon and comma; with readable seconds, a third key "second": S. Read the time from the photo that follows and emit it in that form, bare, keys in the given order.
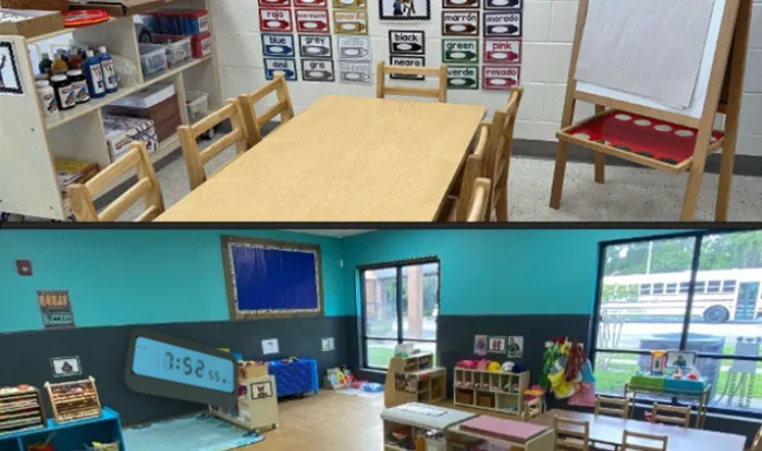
{"hour": 7, "minute": 52}
